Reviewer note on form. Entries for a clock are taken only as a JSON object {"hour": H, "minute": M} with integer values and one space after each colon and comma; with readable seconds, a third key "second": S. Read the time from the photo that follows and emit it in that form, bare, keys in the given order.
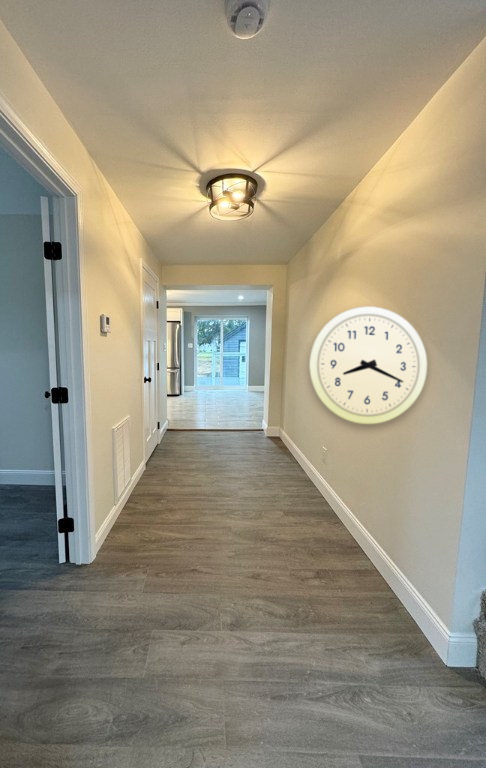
{"hour": 8, "minute": 19}
